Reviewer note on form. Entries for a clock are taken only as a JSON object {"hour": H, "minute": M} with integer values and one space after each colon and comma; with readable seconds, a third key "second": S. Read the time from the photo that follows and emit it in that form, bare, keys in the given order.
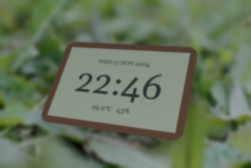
{"hour": 22, "minute": 46}
